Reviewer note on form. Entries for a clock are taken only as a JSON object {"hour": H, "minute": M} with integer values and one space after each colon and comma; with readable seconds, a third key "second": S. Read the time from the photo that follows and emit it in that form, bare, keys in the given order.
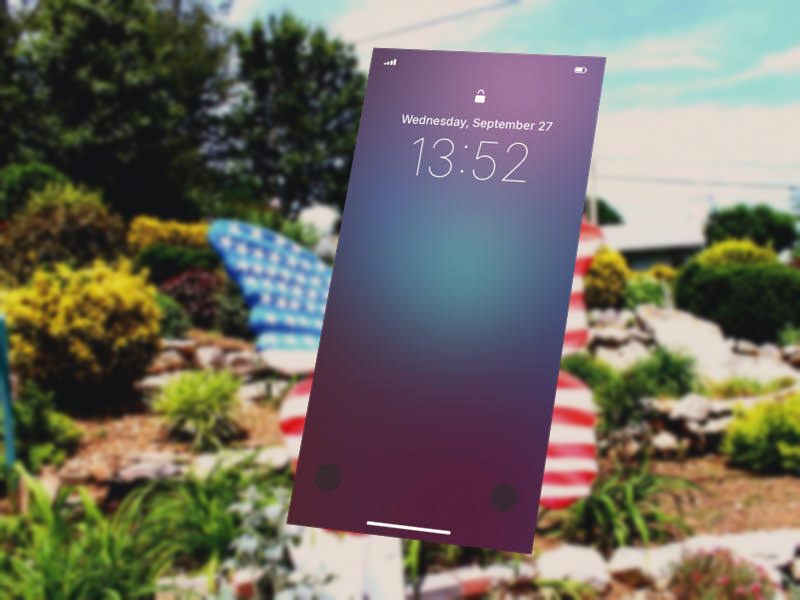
{"hour": 13, "minute": 52}
